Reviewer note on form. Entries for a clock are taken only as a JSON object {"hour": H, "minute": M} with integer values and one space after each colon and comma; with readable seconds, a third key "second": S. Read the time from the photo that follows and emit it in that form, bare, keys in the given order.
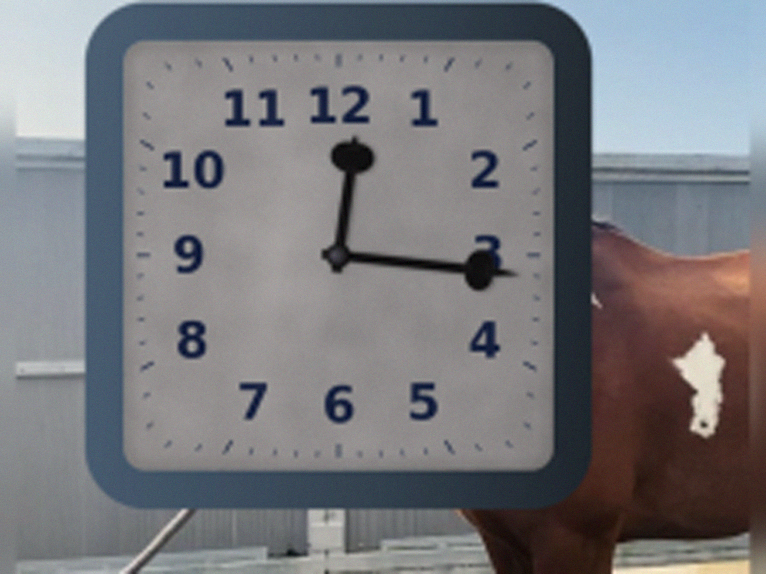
{"hour": 12, "minute": 16}
